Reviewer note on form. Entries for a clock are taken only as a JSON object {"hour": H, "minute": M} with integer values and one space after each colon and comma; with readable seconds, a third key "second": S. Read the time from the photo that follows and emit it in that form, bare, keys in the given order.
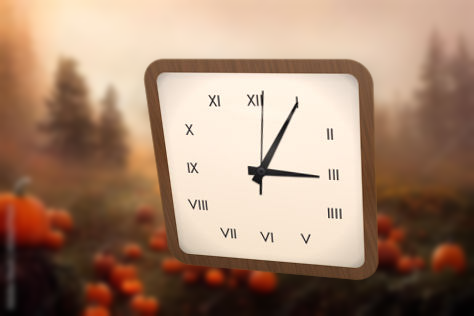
{"hour": 3, "minute": 5, "second": 1}
